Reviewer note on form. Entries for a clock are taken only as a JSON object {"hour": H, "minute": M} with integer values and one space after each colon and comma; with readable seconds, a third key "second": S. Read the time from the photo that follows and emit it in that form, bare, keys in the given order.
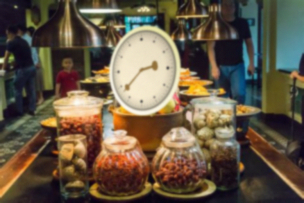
{"hour": 2, "minute": 38}
